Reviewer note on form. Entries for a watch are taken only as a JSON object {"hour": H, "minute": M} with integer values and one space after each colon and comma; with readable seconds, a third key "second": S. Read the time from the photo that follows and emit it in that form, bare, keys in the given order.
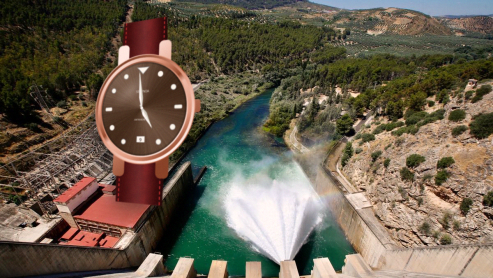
{"hour": 4, "minute": 59}
